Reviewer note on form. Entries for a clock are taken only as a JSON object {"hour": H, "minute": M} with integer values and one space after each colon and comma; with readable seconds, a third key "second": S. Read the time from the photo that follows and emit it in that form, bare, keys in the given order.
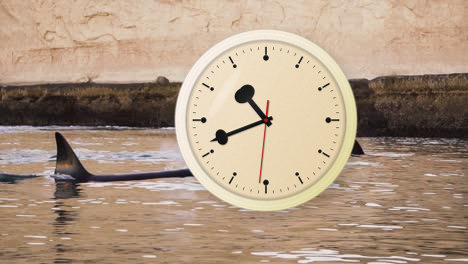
{"hour": 10, "minute": 41, "second": 31}
